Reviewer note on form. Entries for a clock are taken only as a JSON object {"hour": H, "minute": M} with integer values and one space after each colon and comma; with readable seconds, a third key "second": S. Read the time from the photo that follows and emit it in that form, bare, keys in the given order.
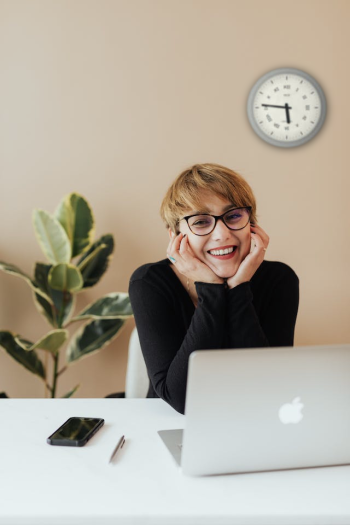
{"hour": 5, "minute": 46}
